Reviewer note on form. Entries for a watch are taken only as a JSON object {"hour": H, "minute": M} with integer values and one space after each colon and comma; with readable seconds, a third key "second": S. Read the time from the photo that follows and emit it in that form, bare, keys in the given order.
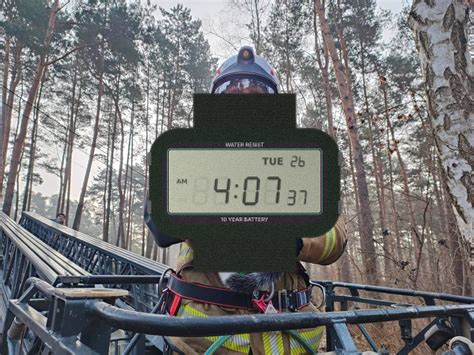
{"hour": 4, "minute": 7, "second": 37}
